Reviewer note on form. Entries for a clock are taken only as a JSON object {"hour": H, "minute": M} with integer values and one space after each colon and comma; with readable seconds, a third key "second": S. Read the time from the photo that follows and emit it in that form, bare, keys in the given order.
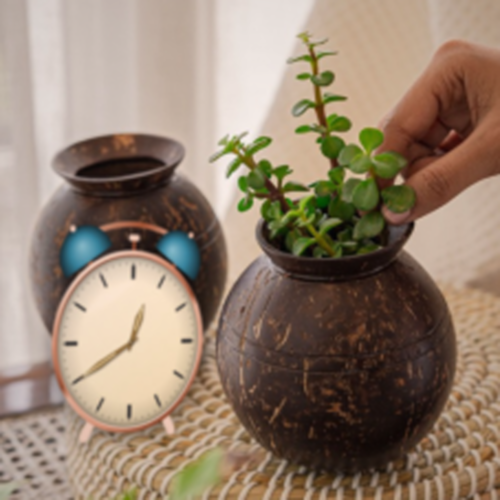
{"hour": 12, "minute": 40}
